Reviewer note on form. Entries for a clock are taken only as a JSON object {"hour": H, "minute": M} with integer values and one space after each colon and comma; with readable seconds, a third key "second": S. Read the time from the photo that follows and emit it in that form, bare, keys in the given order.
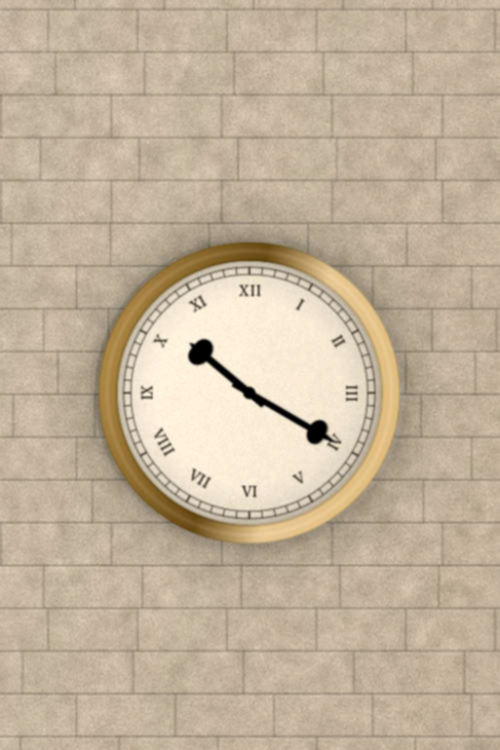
{"hour": 10, "minute": 20}
